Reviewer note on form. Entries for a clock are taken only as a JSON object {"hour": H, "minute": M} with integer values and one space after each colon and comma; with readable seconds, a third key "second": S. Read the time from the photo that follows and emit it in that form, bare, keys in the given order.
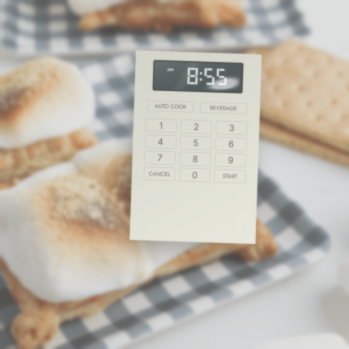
{"hour": 8, "minute": 55}
